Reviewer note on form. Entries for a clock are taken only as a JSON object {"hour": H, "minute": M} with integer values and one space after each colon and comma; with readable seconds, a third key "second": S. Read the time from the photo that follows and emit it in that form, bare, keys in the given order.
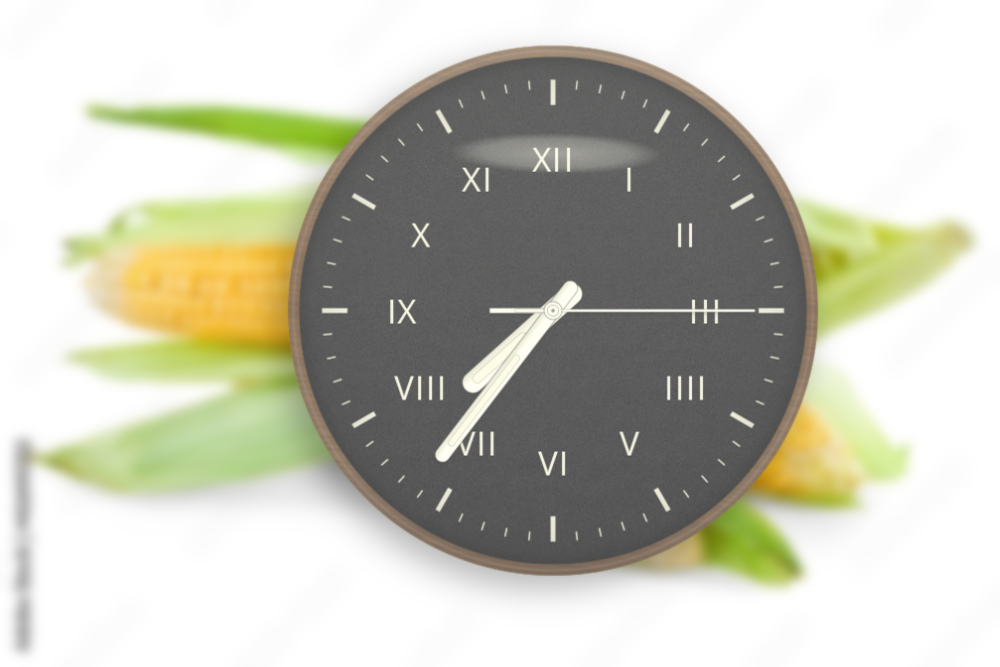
{"hour": 7, "minute": 36, "second": 15}
